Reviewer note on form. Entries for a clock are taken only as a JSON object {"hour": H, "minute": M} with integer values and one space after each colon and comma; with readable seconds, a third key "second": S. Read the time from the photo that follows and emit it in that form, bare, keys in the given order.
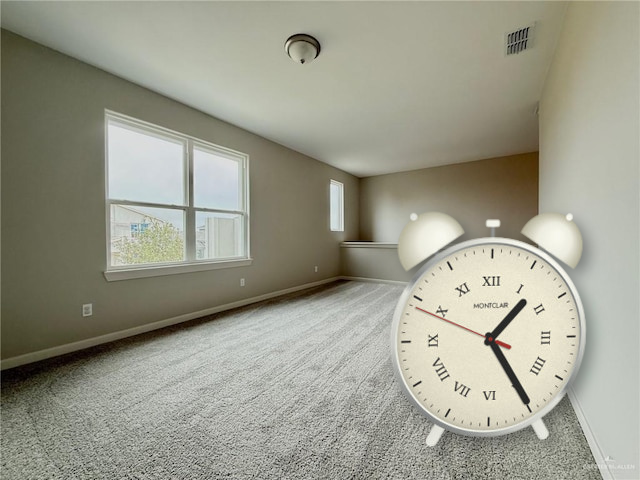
{"hour": 1, "minute": 24, "second": 49}
